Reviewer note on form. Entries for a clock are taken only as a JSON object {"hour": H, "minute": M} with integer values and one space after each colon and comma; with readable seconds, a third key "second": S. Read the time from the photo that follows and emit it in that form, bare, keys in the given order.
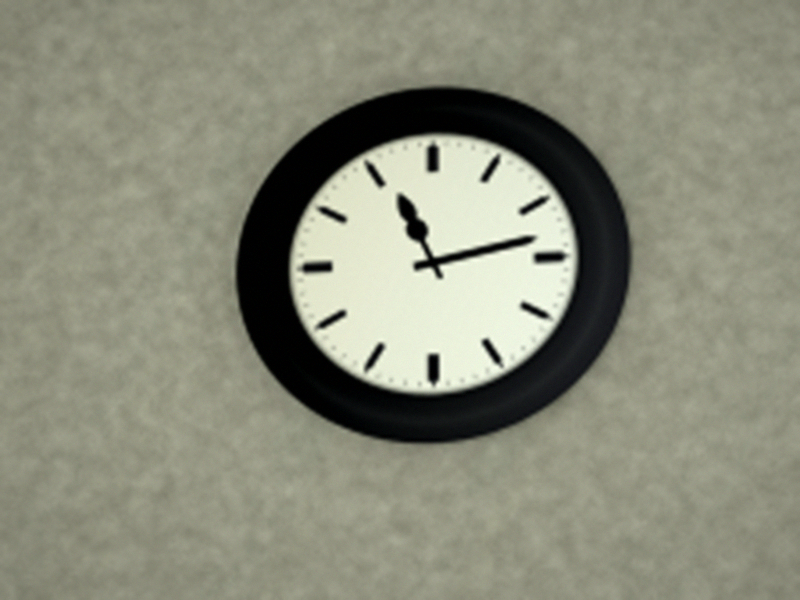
{"hour": 11, "minute": 13}
